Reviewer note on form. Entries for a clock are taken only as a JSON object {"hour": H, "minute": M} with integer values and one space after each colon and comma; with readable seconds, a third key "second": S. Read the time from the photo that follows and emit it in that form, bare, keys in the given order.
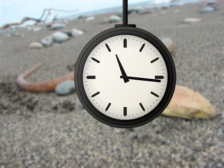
{"hour": 11, "minute": 16}
